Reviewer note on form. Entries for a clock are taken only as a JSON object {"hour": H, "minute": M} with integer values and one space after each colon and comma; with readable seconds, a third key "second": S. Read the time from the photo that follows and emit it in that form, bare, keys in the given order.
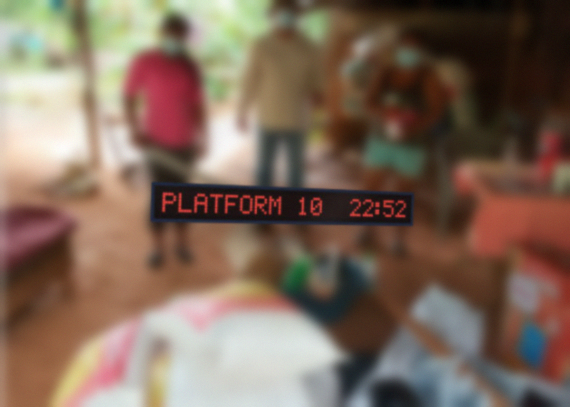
{"hour": 22, "minute": 52}
